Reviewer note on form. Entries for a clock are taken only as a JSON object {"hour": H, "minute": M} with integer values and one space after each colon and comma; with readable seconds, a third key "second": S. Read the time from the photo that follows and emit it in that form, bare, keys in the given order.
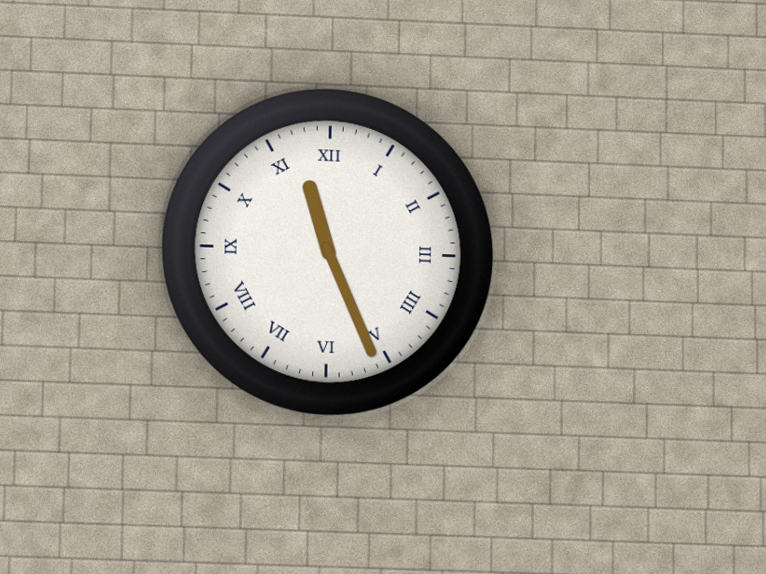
{"hour": 11, "minute": 26}
